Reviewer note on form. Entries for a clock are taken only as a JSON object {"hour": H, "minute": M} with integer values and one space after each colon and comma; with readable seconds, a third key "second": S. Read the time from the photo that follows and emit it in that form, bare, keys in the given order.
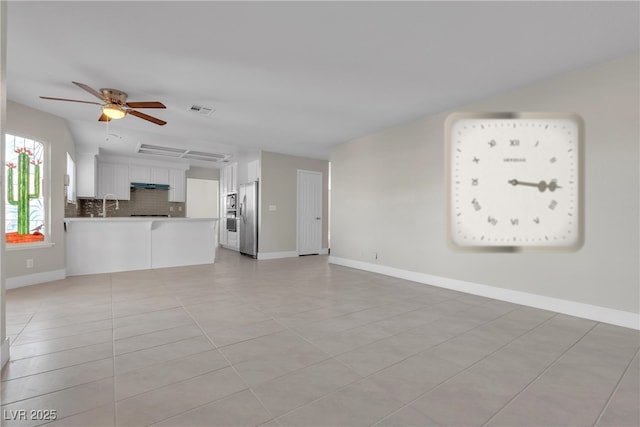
{"hour": 3, "minute": 16}
